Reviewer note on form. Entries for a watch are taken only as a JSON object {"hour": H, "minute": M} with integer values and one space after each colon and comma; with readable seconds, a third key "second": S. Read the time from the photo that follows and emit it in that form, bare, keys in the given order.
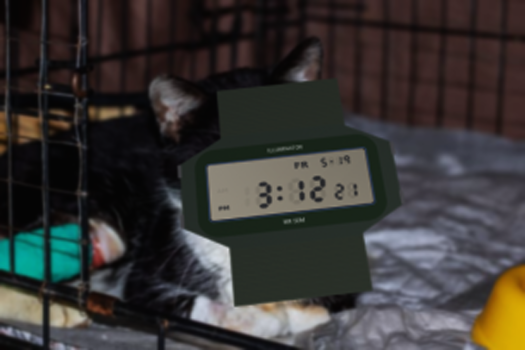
{"hour": 3, "minute": 12, "second": 21}
